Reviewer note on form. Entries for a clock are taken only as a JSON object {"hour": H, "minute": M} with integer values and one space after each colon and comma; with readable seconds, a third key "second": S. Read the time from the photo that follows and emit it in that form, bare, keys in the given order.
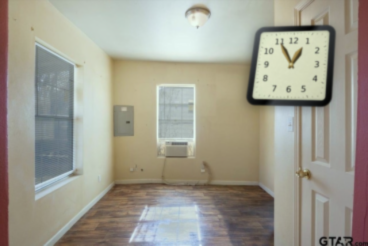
{"hour": 12, "minute": 55}
